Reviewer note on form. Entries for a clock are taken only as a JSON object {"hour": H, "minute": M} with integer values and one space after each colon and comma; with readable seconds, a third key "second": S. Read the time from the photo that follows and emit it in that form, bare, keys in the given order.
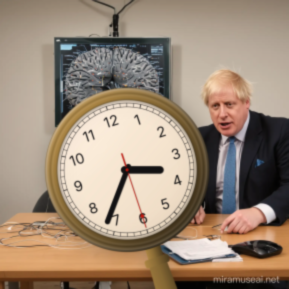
{"hour": 3, "minute": 36, "second": 30}
